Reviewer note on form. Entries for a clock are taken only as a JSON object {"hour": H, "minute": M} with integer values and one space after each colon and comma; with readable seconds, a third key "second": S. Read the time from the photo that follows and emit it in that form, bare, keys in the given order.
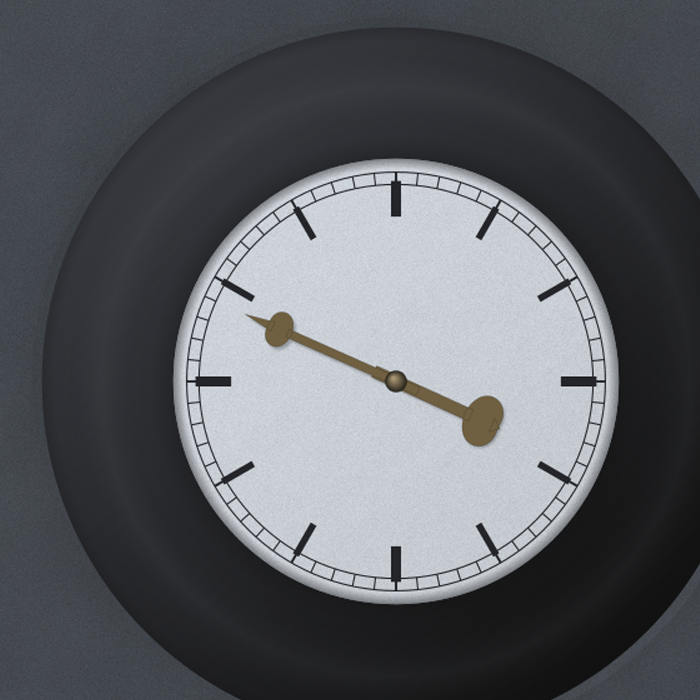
{"hour": 3, "minute": 49}
